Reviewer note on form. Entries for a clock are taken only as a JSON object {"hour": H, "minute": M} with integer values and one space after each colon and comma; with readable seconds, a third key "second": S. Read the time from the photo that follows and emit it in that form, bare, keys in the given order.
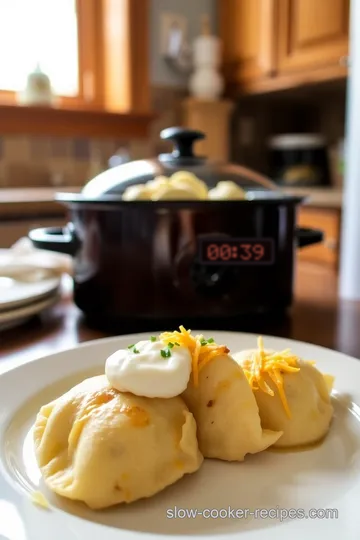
{"hour": 0, "minute": 39}
